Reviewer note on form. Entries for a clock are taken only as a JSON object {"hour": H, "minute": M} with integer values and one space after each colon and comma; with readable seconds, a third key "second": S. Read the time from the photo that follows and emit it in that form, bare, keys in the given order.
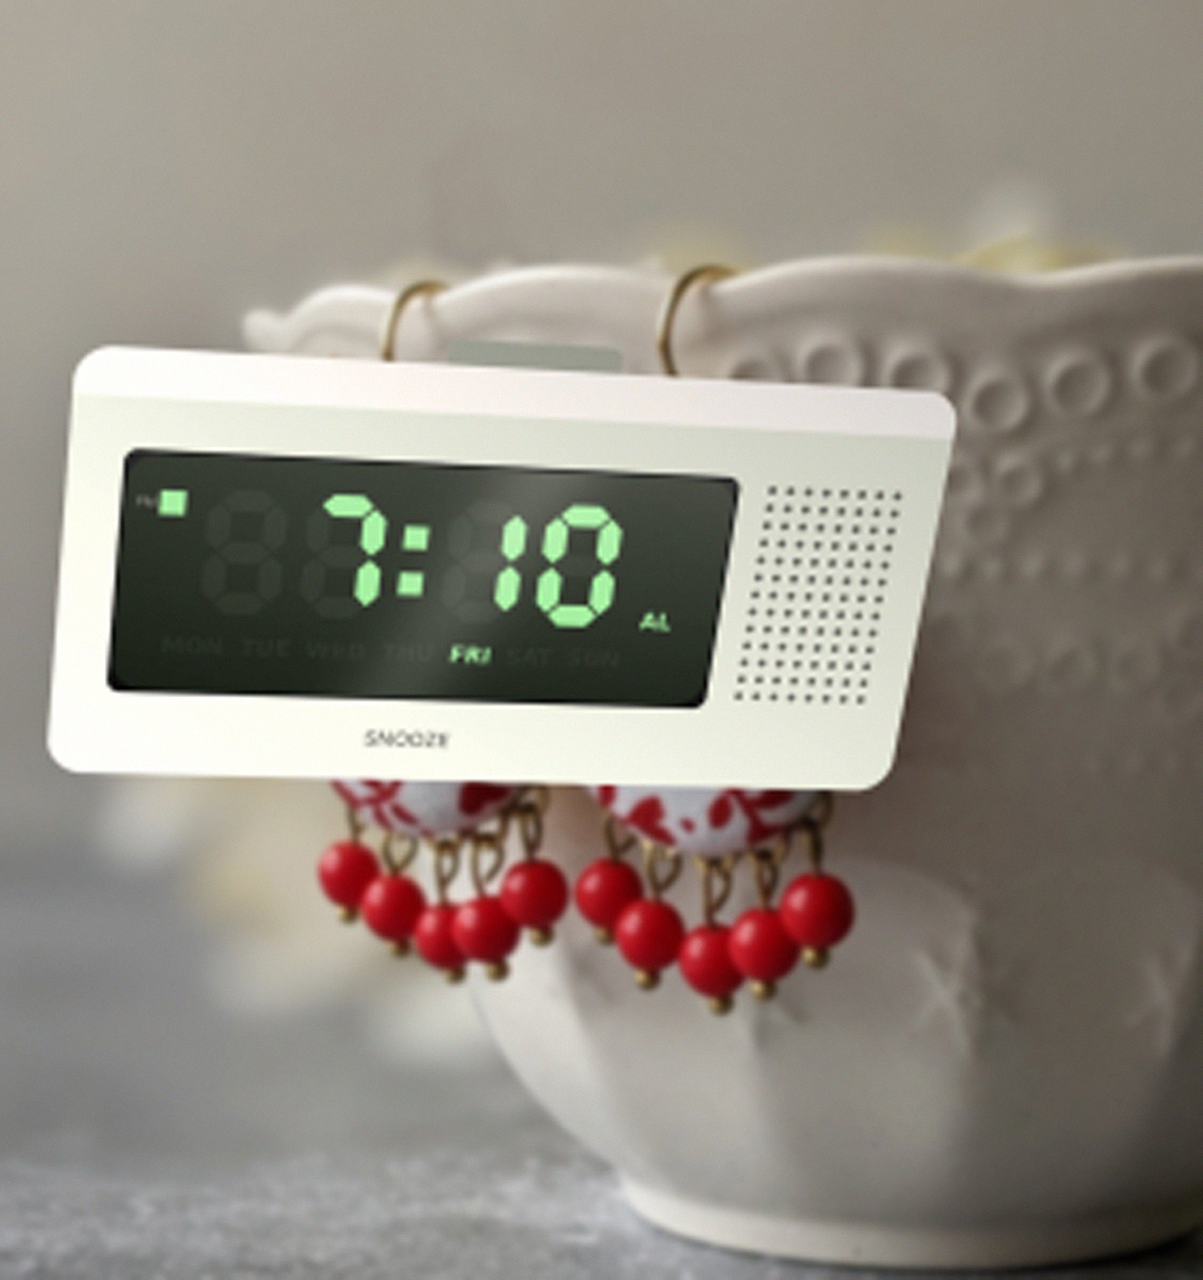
{"hour": 7, "minute": 10}
